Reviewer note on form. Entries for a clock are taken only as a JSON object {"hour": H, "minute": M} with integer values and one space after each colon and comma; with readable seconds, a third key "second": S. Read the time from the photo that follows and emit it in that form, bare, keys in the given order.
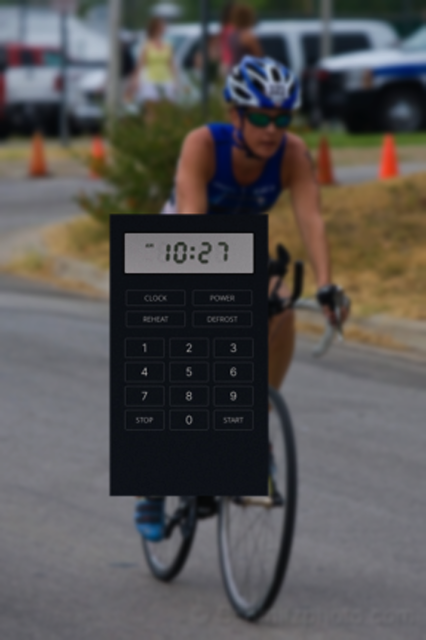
{"hour": 10, "minute": 27}
